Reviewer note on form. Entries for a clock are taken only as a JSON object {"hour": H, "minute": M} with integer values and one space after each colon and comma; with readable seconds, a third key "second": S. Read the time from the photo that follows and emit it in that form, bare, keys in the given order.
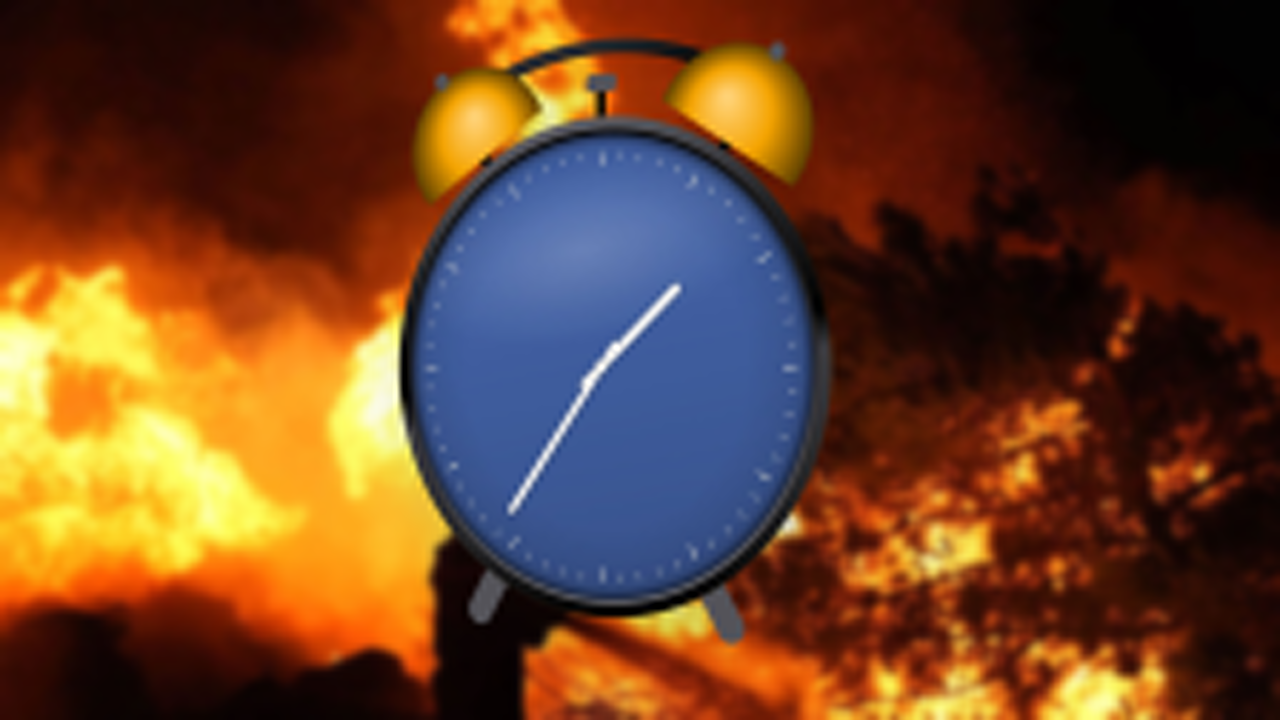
{"hour": 1, "minute": 36}
